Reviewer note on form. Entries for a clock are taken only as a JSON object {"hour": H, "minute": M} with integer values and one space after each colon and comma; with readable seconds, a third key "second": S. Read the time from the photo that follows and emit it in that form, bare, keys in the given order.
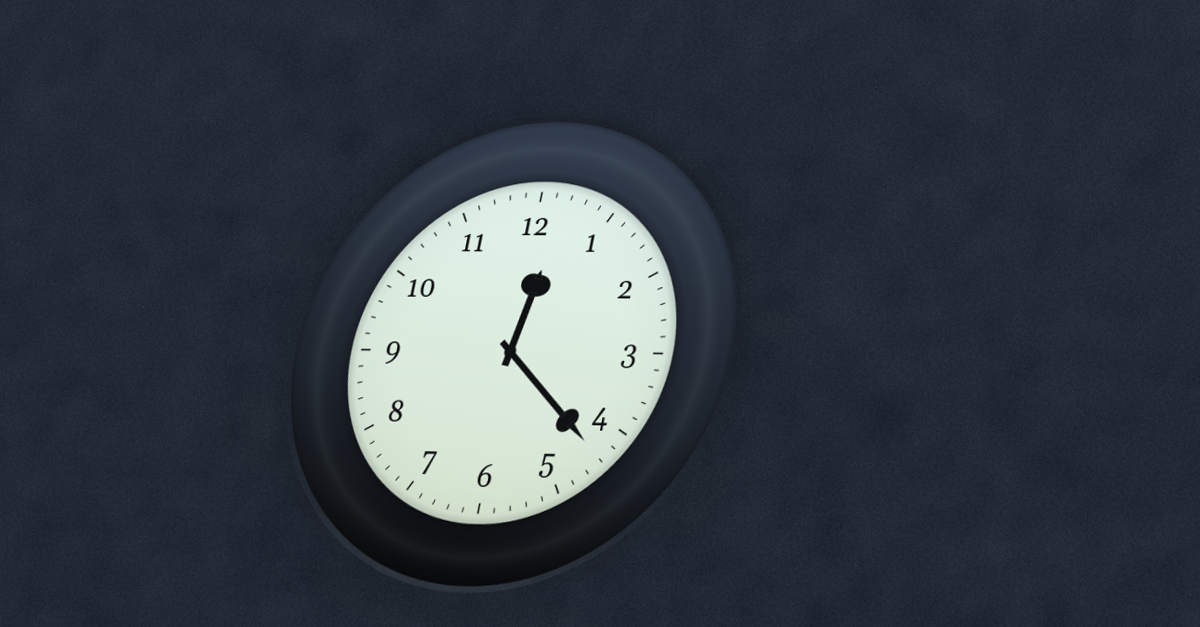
{"hour": 12, "minute": 22}
